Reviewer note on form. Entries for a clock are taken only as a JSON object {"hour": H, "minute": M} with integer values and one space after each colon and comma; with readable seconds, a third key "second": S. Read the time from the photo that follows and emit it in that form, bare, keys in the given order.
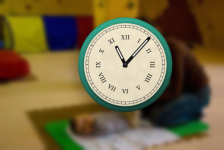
{"hour": 11, "minute": 7}
